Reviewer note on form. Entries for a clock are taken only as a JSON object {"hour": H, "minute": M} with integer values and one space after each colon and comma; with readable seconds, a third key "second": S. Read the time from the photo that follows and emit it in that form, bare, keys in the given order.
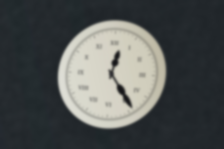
{"hour": 12, "minute": 24}
